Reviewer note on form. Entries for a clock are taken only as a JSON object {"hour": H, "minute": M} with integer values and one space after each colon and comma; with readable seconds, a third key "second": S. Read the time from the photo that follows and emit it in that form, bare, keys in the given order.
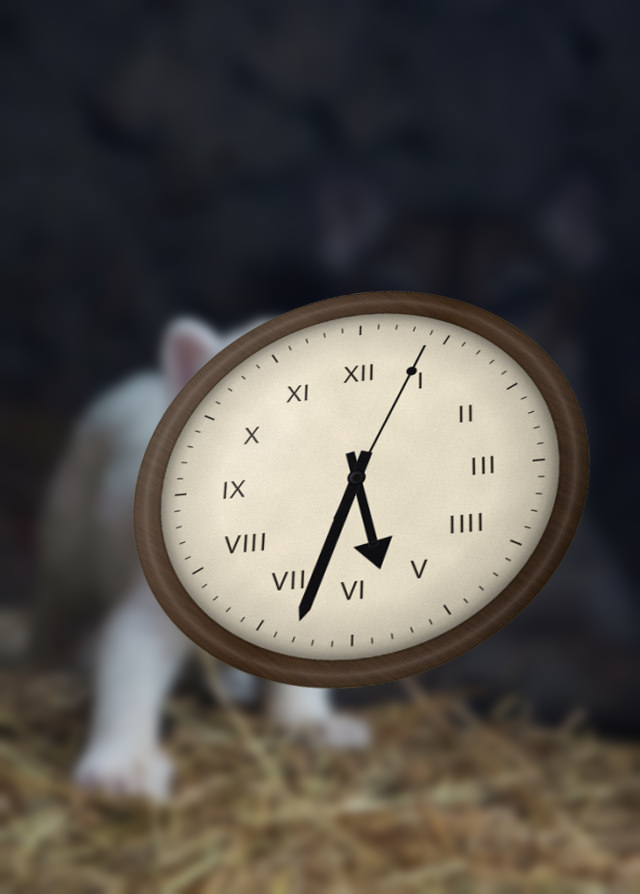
{"hour": 5, "minute": 33, "second": 4}
